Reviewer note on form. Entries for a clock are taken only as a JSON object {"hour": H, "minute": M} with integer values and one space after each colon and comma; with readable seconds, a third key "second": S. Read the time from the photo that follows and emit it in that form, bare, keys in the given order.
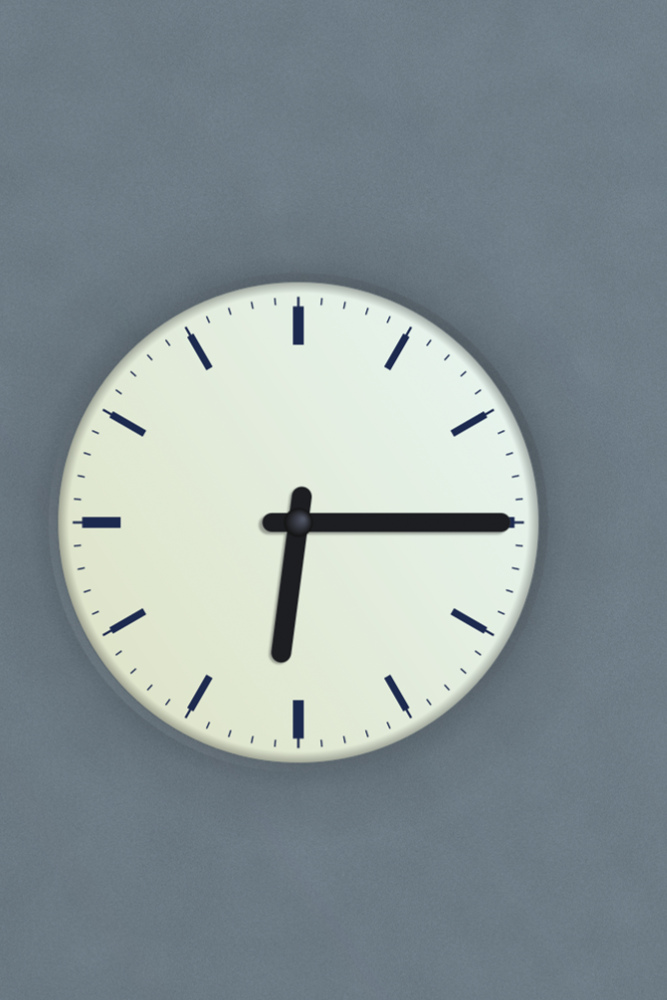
{"hour": 6, "minute": 15}
